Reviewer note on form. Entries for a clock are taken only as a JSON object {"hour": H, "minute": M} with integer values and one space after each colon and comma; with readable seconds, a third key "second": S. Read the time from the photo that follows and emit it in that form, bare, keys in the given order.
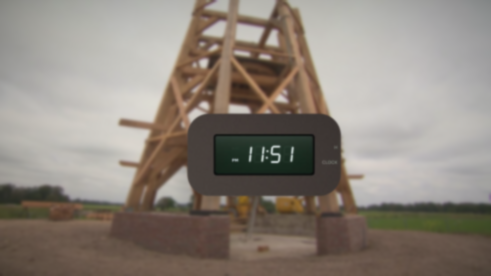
{"hour": 11, "minute": 51}
